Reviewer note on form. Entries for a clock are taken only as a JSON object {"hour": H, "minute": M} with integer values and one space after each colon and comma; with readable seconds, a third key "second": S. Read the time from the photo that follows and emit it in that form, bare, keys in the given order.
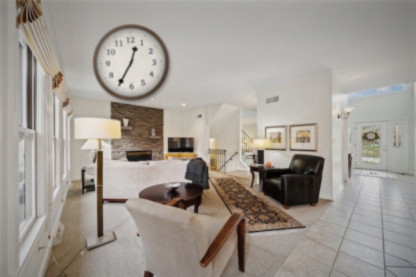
{"hour": 12, "minute": 35}
